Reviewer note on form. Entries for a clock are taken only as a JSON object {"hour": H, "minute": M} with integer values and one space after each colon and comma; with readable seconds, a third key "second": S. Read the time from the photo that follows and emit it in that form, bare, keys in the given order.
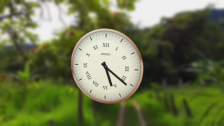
{"hour": 5, "minute": 21}
